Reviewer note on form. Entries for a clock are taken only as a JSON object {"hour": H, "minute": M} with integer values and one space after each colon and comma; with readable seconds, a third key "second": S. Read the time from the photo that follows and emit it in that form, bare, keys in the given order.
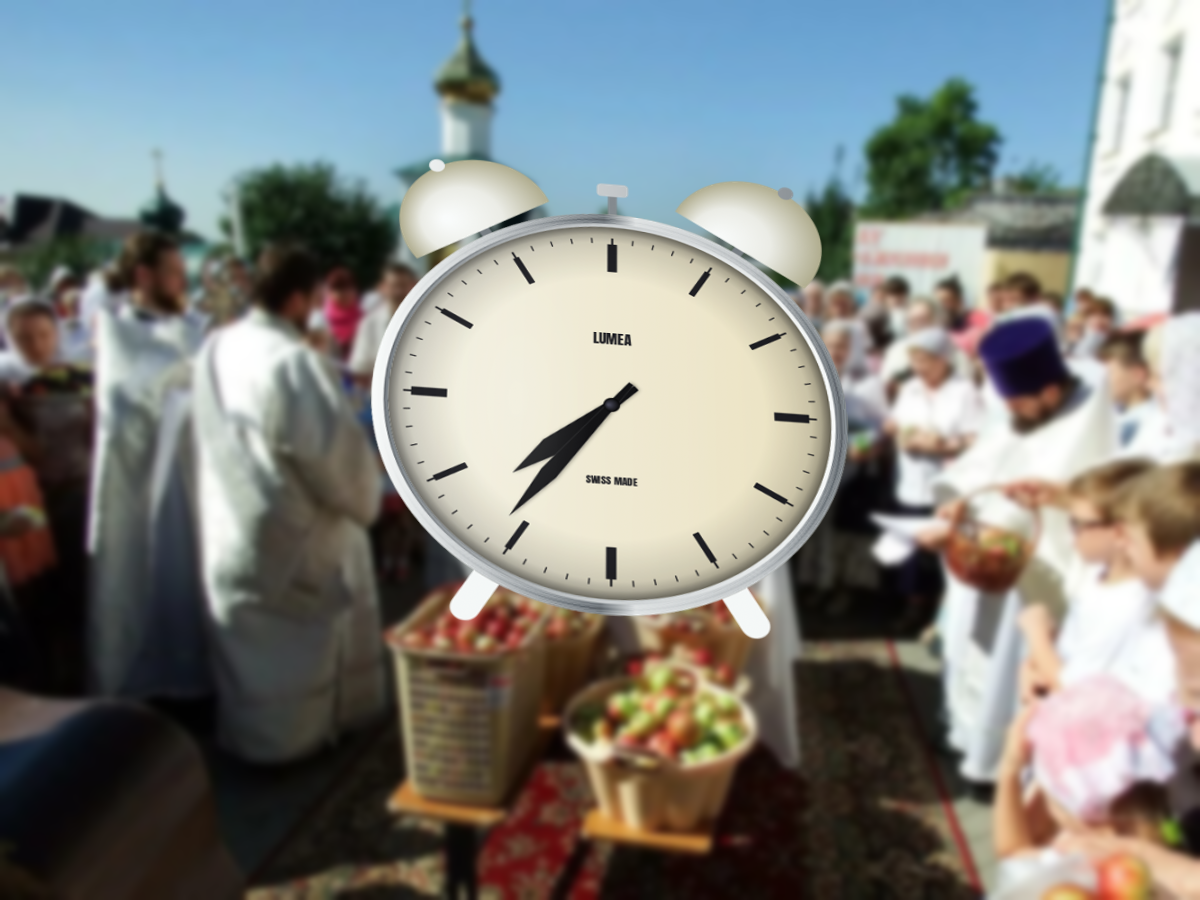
{"hour": 7, "minute": 36}
